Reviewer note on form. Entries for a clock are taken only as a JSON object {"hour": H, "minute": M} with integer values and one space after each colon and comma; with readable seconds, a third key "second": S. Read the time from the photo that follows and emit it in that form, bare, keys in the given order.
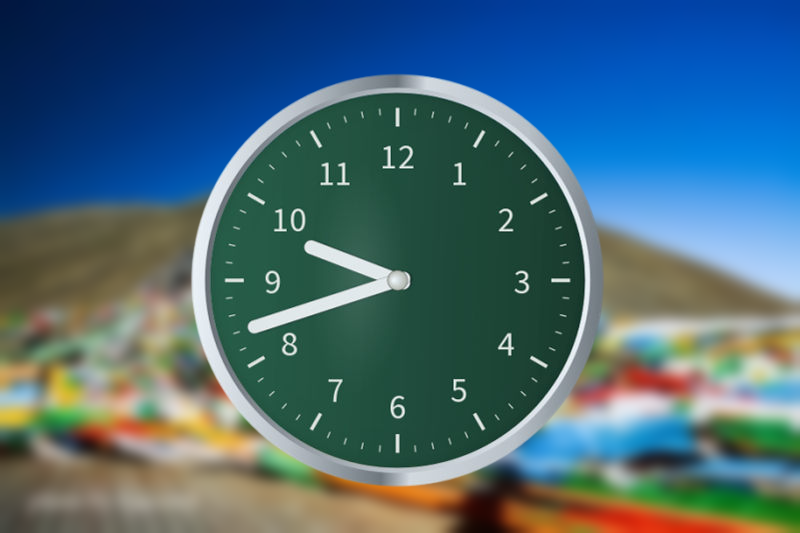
{"hour": 9, "minute": 42}
